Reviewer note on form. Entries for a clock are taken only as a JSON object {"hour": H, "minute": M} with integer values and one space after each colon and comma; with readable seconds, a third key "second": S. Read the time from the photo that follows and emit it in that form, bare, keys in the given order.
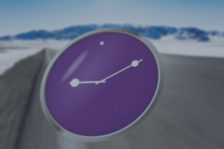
{"hour": 9, "minute": 11}
